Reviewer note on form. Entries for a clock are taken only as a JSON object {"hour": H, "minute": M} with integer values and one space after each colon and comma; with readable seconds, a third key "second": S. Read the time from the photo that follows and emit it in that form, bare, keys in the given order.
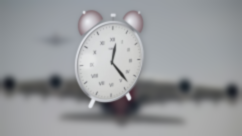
{"hour": 12, "minute": 23}
